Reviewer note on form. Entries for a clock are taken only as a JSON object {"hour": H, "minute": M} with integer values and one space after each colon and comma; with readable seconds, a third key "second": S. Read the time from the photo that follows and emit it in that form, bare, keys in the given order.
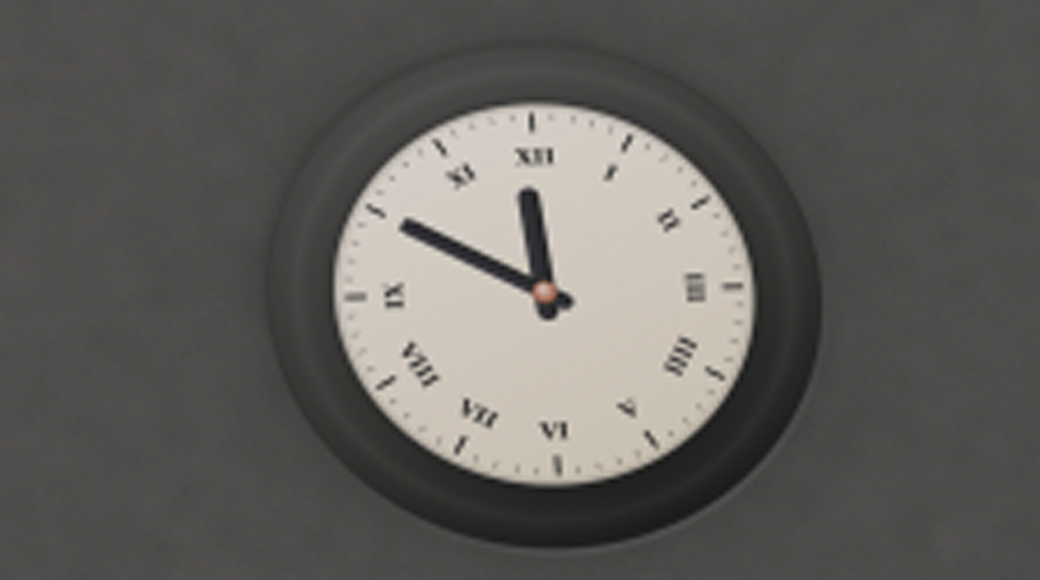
{"hour": 11, "minute": 50}
